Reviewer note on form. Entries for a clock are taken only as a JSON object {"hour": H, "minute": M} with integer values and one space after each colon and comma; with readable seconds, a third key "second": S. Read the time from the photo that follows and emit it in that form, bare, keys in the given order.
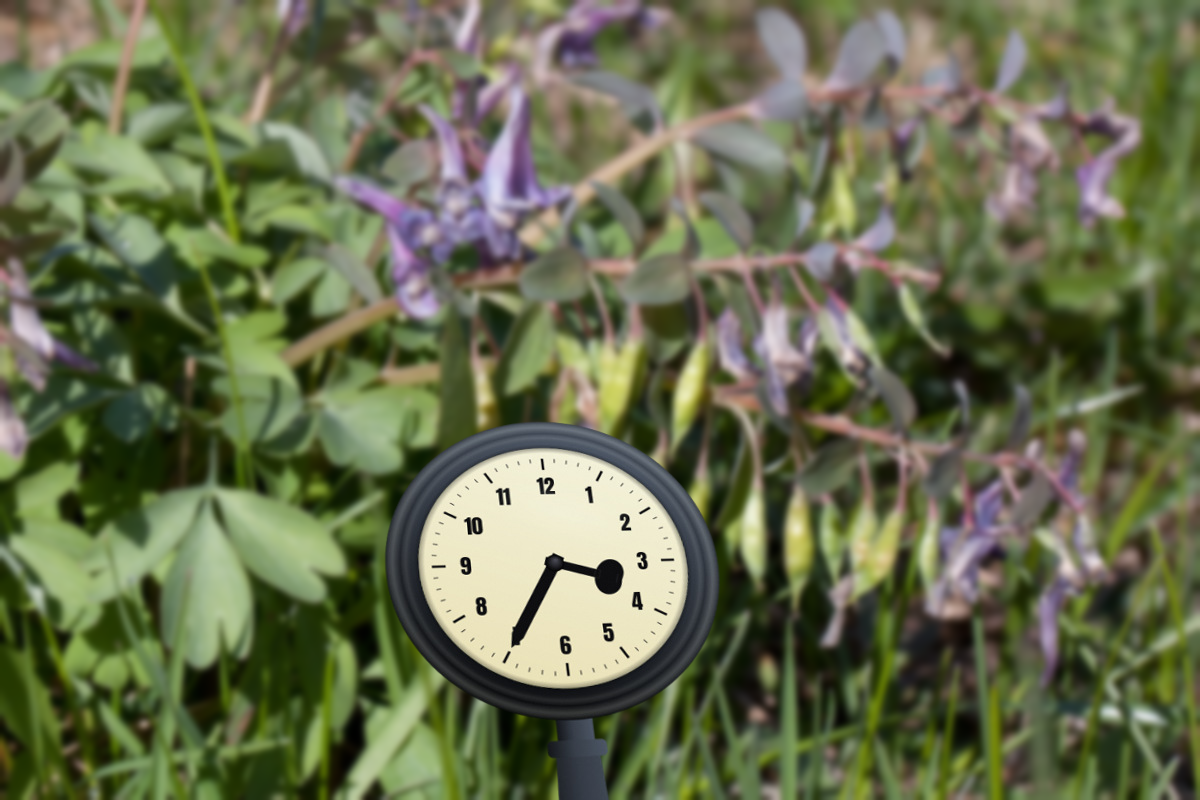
{"hour": 3, "minute": 35}
